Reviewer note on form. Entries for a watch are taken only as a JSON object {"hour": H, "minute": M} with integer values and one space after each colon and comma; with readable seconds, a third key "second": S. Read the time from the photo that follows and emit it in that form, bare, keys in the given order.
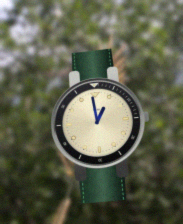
{"hour": 12, "minute": 59}
